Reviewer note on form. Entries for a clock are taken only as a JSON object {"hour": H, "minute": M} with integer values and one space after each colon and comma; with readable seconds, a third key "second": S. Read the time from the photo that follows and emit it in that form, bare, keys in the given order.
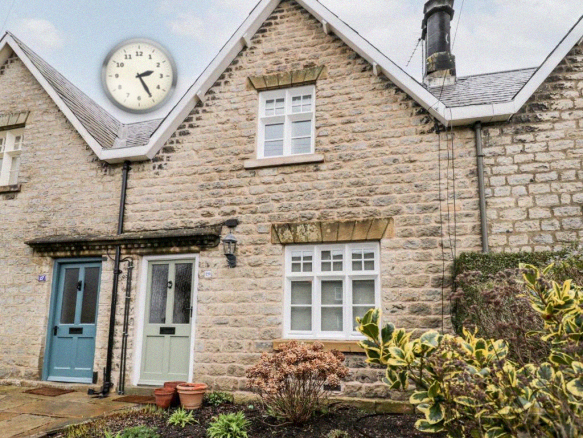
{"hour": 2, "minute": 25}
